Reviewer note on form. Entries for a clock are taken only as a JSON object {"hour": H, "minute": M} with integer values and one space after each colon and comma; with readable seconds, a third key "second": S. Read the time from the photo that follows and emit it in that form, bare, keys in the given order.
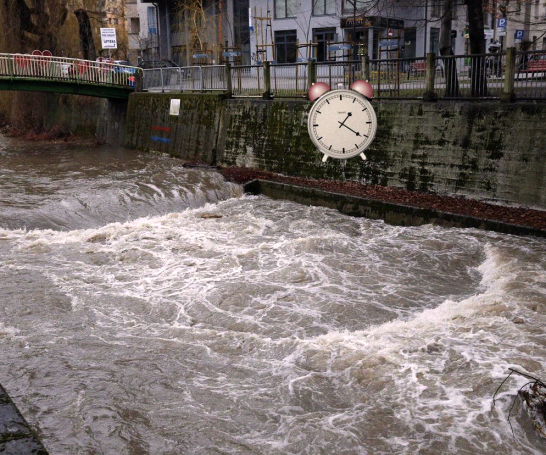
{"hour": 1, "minute": 21}
